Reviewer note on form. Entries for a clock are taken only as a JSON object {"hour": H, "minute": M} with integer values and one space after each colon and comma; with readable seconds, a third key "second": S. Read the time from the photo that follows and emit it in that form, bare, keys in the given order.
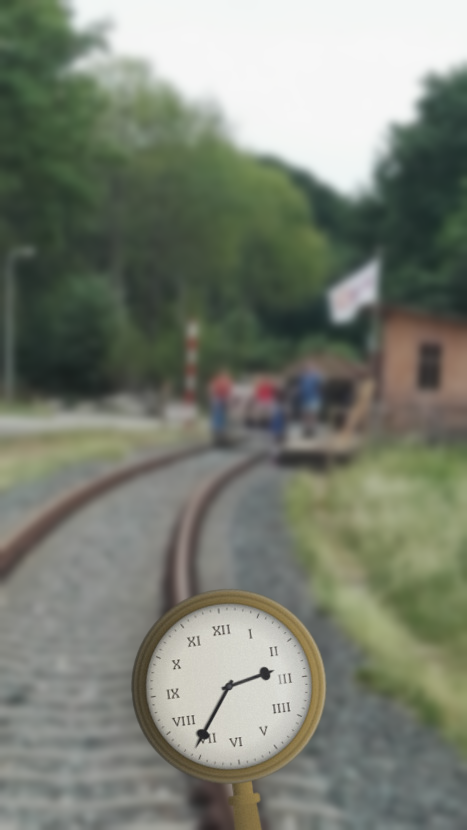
{"hour": 2, "minute": 36}
